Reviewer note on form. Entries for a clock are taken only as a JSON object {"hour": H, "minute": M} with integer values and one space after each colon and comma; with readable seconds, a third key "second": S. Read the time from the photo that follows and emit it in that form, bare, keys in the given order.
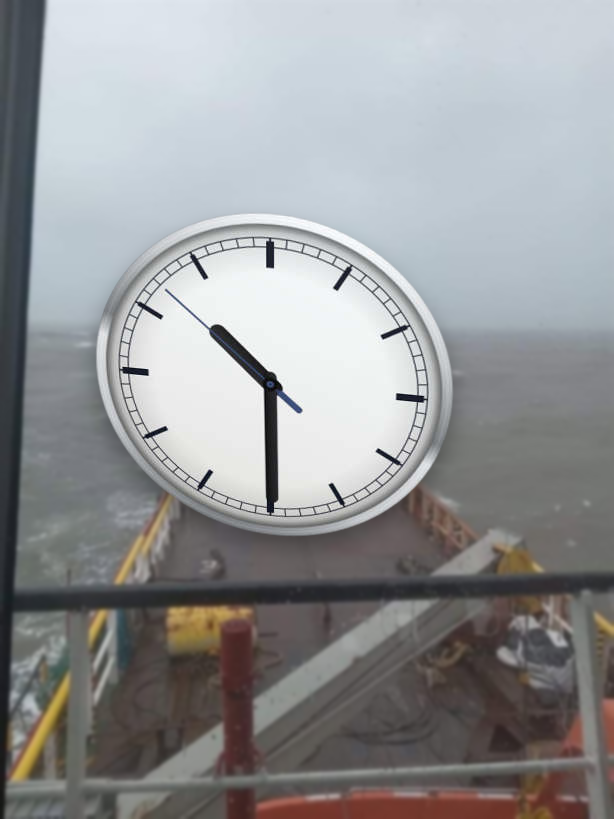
{"hour": 10, "minute": 29, "second": 52}
